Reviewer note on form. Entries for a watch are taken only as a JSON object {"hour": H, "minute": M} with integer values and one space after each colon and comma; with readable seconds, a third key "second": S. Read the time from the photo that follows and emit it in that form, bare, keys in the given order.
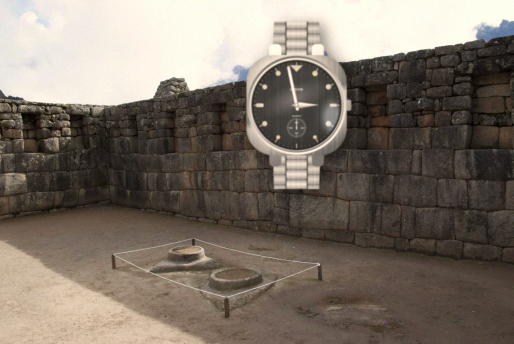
{"hour": 2, "minute": 58}
